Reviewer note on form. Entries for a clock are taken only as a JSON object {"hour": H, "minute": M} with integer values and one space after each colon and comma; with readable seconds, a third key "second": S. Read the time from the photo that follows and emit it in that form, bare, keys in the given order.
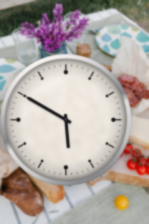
{"hour": 5, "minute": 50}
